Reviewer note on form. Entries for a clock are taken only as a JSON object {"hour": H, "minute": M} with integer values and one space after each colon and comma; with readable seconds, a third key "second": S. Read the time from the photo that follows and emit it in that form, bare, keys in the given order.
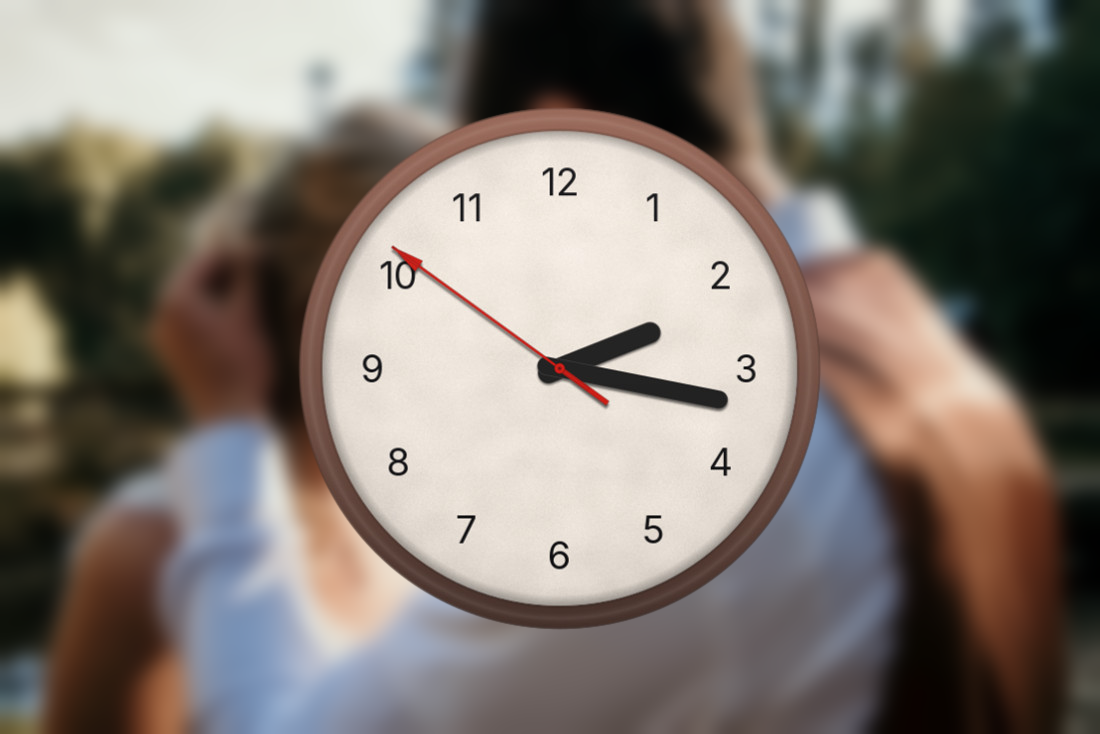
{"hour": 2, "minute": 16, "second": 51}
